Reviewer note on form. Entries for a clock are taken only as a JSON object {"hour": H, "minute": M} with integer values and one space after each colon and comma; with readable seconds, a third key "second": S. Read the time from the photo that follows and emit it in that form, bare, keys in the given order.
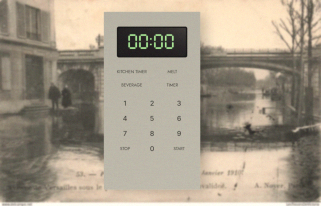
{"hour": 0, "minute": 0}
